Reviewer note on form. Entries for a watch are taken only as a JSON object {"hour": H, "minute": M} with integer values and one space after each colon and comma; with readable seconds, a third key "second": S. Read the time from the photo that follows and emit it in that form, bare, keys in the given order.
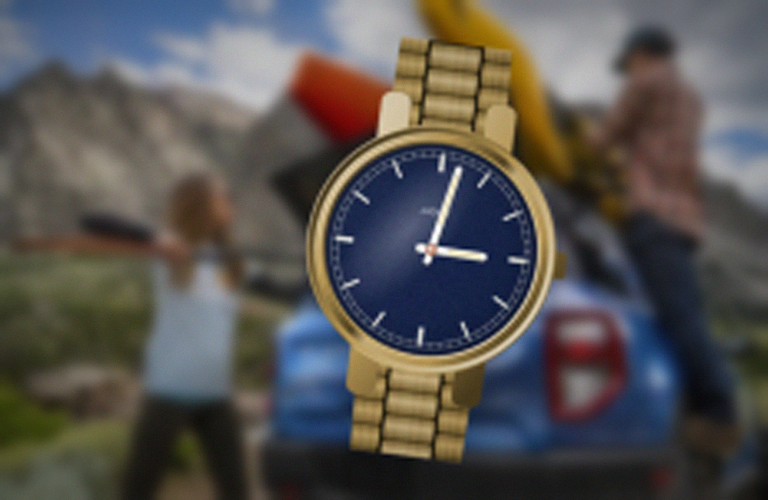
{"hour": 3, "minute": 2}
